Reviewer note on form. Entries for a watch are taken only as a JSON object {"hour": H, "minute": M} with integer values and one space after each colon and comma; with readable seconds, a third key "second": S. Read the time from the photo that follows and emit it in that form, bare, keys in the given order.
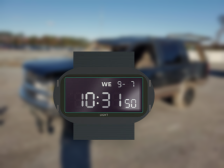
{"hour": 10, "minute": 31, "second": 50}
